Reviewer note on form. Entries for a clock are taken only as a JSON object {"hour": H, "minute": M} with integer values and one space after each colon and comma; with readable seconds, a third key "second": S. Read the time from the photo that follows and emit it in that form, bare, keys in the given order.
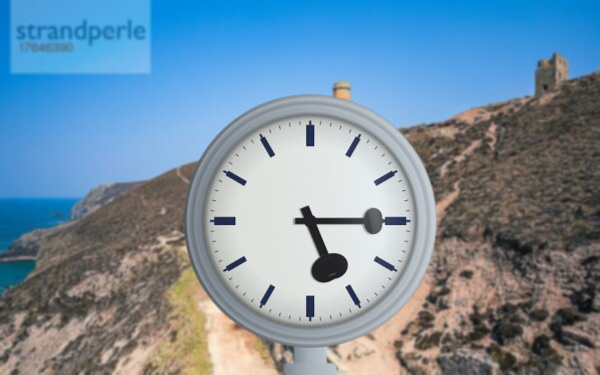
{"hour": 5, "minute": 15}
